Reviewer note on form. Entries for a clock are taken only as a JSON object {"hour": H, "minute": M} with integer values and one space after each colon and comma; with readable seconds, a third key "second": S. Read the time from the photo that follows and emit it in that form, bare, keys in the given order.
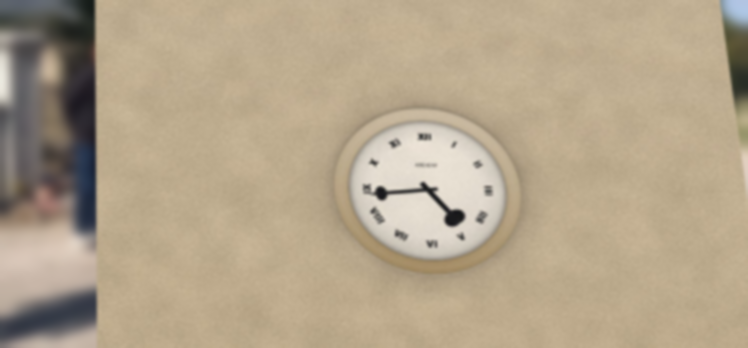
{"hour": 4, "minute": 44}
